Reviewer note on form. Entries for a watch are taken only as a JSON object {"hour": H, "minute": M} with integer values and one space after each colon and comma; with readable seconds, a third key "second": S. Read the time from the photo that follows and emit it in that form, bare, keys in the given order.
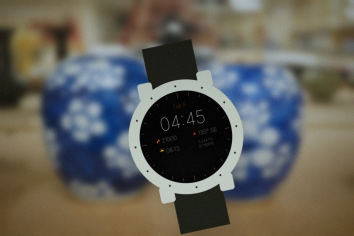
{"hour": 4, "minute": 45}
